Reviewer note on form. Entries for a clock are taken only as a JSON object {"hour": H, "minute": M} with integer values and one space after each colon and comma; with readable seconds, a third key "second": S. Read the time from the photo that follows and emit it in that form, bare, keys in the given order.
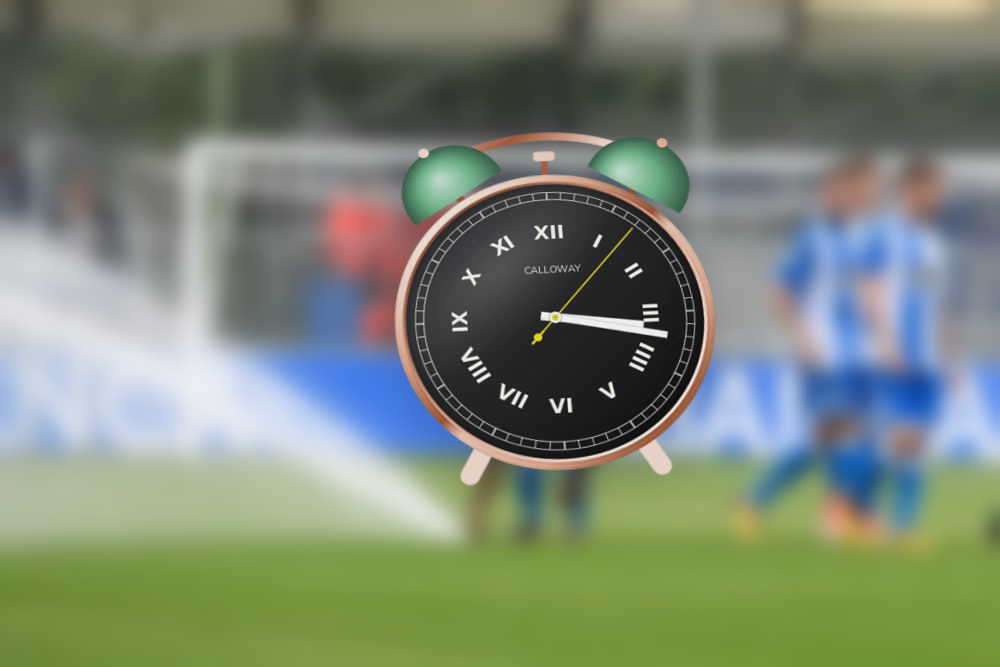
{"hour": 3, "minute": 17, "second": 7}
